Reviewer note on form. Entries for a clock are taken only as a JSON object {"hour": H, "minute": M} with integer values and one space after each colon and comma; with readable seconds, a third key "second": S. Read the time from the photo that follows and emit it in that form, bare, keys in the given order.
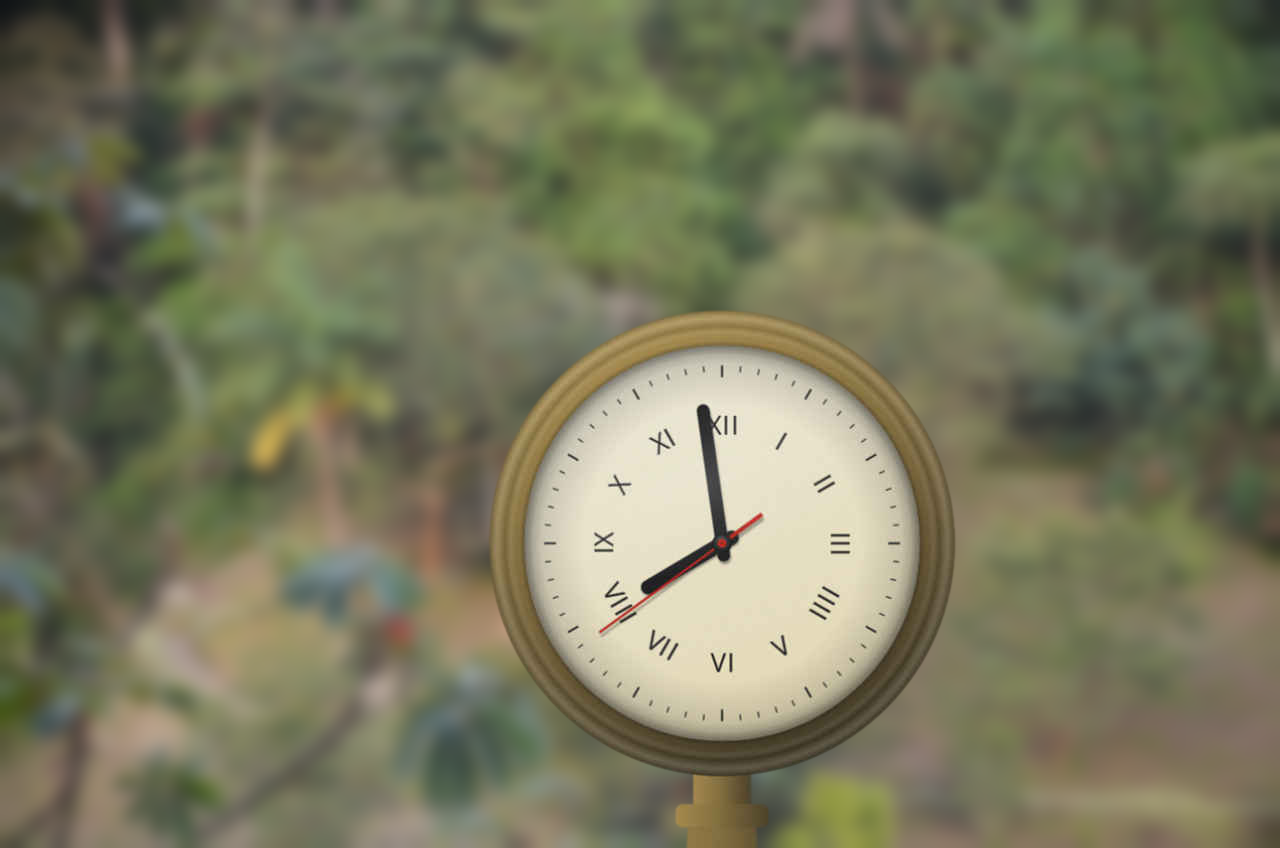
{"hour": 7, "minute": 58, "second": 39}
